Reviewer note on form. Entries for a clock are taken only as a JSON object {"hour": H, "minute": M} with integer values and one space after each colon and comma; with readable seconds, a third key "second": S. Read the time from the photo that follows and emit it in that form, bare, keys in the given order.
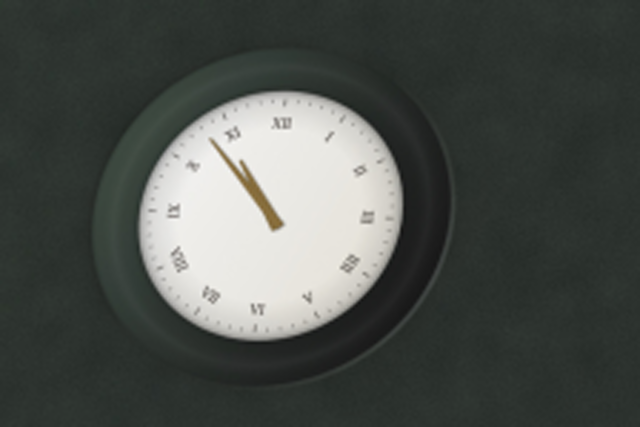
{"hour": 10, "minute": 53}
